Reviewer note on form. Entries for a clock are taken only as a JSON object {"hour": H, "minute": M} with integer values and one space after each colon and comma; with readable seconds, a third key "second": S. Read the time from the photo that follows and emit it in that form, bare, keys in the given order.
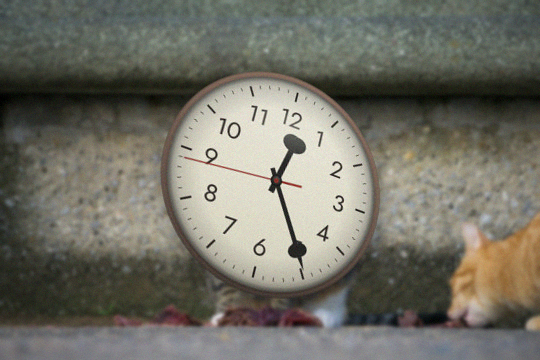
{"hour": 12, "minute": 24, "second": 44}
